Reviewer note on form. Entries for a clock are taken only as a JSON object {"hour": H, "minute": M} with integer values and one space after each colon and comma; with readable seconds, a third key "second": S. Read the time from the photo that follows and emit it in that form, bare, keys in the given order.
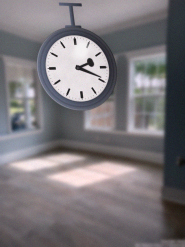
{"hour": 2, "minute": 19}
